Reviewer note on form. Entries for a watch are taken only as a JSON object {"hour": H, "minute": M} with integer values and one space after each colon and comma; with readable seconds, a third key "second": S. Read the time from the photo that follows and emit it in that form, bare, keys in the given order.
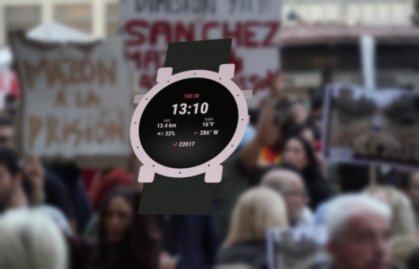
{"hour": 13, "minute": 10}
